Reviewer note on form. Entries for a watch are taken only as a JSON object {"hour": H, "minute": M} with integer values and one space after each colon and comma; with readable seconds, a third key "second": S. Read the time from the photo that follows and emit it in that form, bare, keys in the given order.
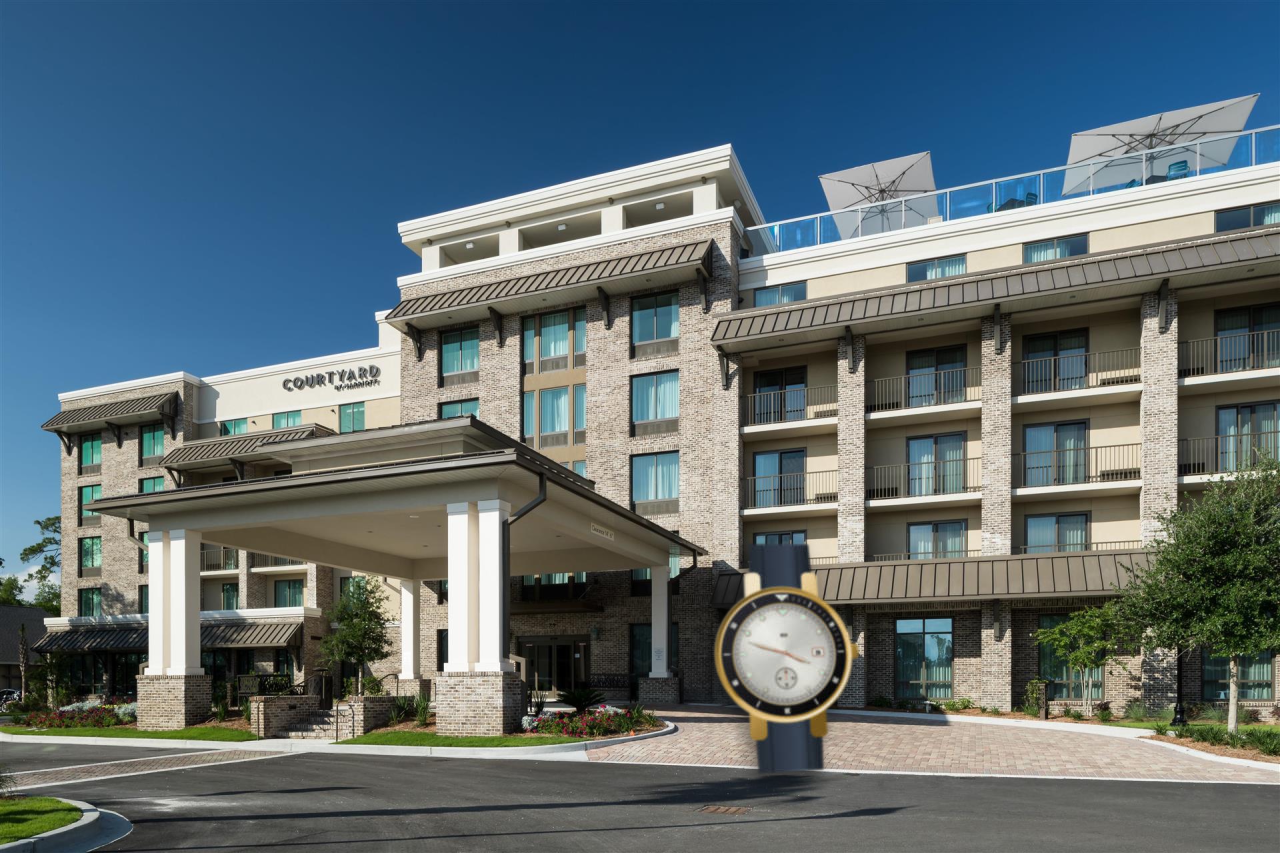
{"hour": 3, "minute": 48}
